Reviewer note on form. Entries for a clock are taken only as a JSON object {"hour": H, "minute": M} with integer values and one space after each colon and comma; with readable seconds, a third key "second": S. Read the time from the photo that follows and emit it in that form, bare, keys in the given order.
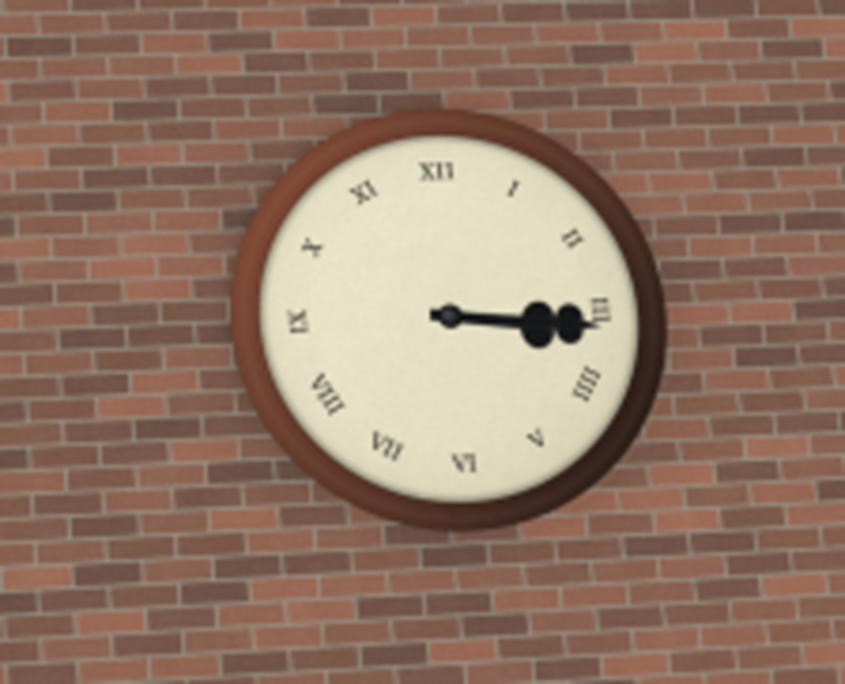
{"hour": 3, "minute": 16}
